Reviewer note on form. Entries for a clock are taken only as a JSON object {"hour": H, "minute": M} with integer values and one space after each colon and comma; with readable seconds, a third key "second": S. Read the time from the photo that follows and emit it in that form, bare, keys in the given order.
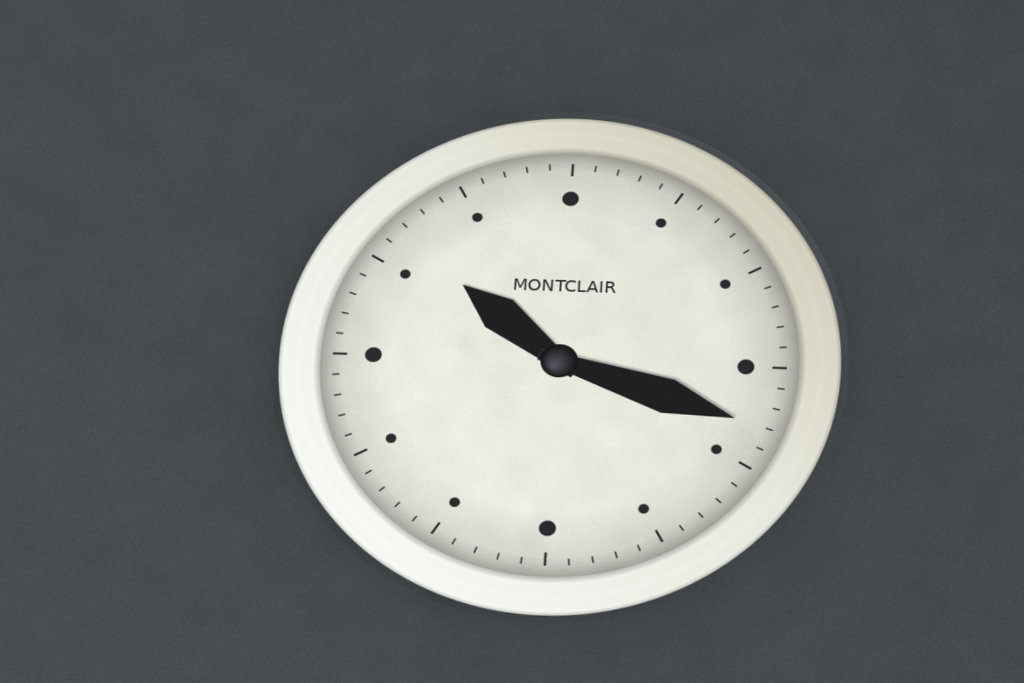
{"hour": 10, "minute": 18}
